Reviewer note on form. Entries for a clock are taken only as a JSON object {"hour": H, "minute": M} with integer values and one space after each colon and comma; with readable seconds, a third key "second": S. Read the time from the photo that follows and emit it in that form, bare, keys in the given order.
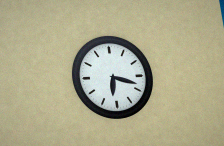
{"hour": 6, "minute": 18}
